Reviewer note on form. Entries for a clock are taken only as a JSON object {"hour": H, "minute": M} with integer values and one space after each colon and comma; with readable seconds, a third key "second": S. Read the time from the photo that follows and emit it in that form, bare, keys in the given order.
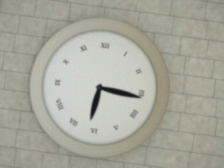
{"hour": 6, "minute": 16}
